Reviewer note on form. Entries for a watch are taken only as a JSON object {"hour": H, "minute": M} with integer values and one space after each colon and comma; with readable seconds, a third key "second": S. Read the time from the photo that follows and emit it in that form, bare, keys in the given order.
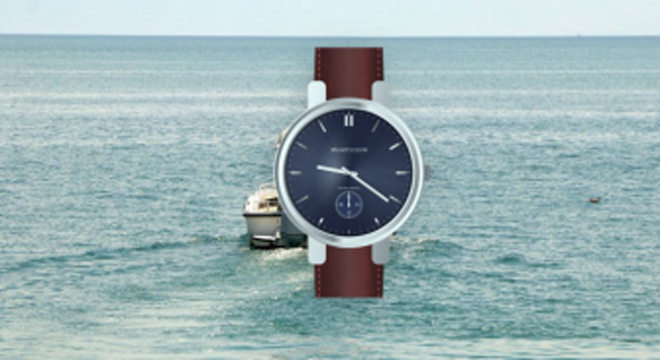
{"hour": 9, "minute": 21}
